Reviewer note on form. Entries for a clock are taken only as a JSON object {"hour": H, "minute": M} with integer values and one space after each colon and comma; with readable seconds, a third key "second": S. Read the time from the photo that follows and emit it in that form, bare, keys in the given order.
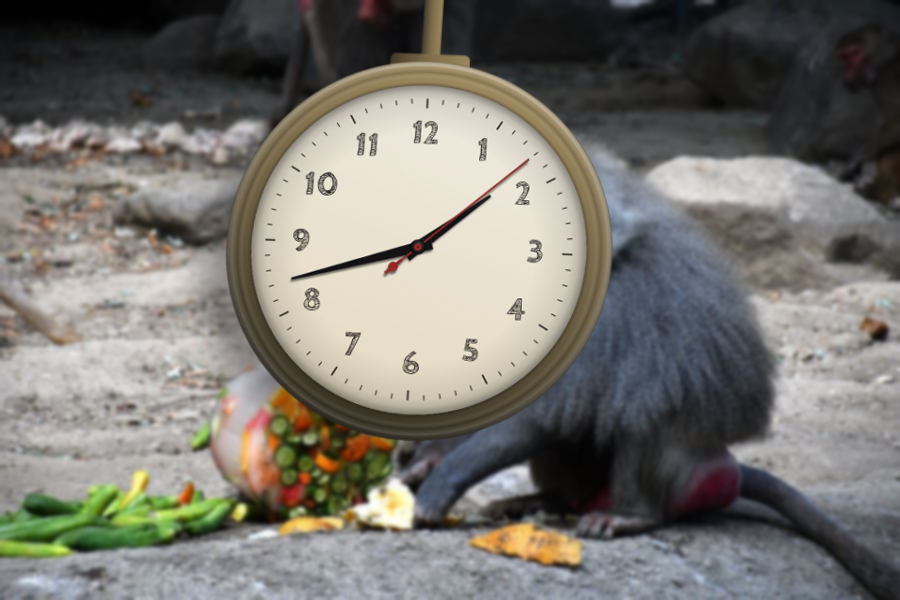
{"hour": 1, "minute": 42, "second": 8}
